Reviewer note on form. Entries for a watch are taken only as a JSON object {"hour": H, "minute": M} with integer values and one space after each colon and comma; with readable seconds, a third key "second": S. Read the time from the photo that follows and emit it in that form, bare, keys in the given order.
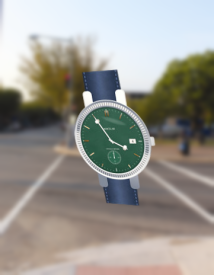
{"hour": 3, "minute": 55}
